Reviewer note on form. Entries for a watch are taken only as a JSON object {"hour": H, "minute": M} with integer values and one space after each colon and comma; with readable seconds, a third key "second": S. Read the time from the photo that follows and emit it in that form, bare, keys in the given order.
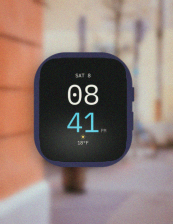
{"hour": 8, "minute": 41}
